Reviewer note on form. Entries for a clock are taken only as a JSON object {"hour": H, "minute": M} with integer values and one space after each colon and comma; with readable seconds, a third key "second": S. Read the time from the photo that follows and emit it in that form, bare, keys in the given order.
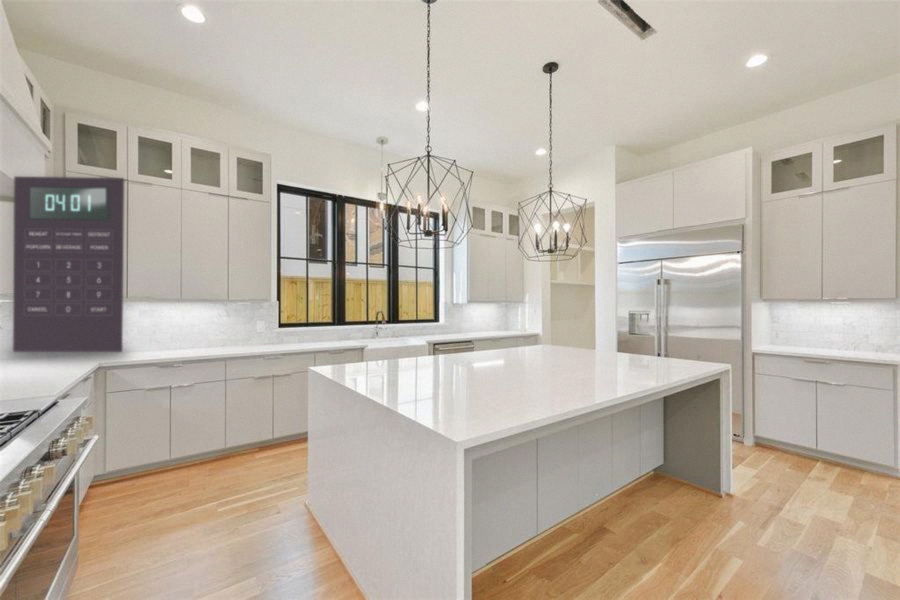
{"hour": 4, "minute": 1}
